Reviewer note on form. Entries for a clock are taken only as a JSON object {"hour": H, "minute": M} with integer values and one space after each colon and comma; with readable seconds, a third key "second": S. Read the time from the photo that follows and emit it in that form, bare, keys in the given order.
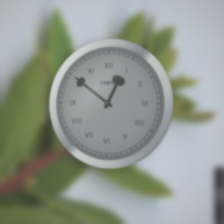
{"hour": 12, "minute": 51}
